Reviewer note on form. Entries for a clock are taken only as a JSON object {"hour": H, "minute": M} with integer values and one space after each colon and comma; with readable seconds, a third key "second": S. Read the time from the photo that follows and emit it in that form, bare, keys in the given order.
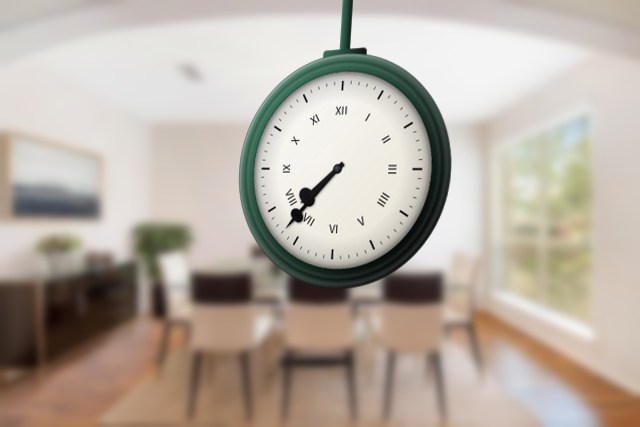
{"hour": 7, "minute": 37}
